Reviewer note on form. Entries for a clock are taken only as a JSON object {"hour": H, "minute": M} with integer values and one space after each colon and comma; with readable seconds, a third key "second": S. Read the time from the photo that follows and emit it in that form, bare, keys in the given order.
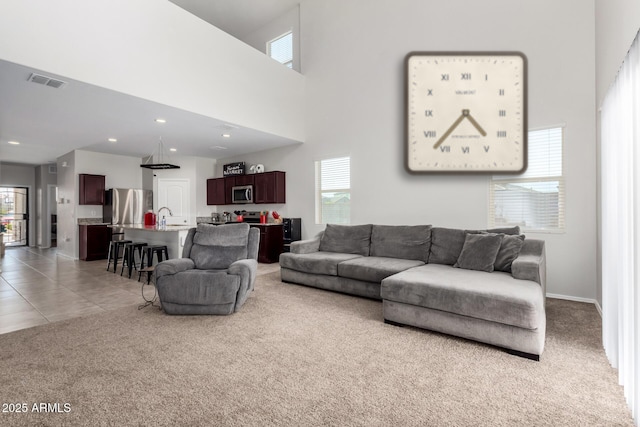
{"hour": 4, "minute": 37}
